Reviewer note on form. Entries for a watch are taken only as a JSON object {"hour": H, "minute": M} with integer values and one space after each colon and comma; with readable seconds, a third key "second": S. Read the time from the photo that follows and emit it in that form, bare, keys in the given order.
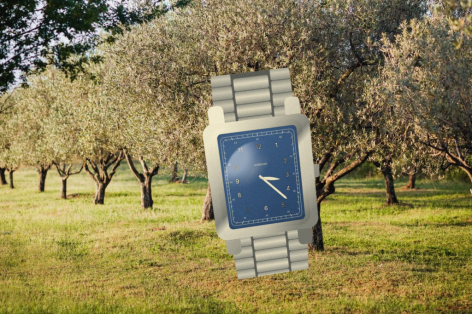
{"hour": 3, "minute": 23}
